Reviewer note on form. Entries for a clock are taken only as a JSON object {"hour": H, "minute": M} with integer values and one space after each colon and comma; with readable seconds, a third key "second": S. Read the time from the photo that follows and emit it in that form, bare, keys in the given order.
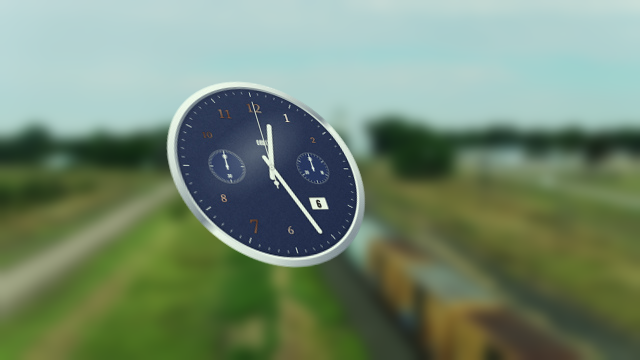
{"hour": 12, "minute": 26}
